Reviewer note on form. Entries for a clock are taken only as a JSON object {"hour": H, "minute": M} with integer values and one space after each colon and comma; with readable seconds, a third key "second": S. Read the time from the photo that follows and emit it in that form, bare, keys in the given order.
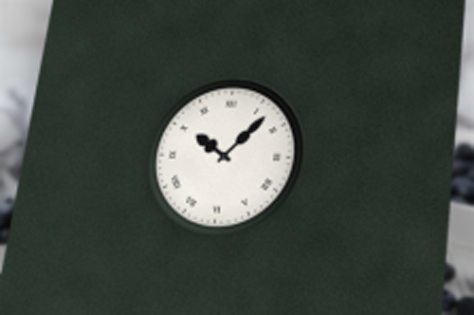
{"hour": 10, "minute": 7}
